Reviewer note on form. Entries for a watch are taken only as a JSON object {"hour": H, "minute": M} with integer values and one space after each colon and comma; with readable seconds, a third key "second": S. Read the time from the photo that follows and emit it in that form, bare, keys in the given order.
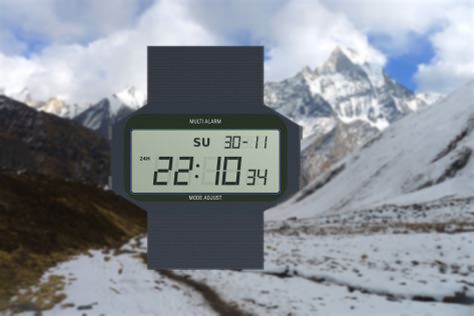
{"hour": 22, "minute": 10, "second": 34}
